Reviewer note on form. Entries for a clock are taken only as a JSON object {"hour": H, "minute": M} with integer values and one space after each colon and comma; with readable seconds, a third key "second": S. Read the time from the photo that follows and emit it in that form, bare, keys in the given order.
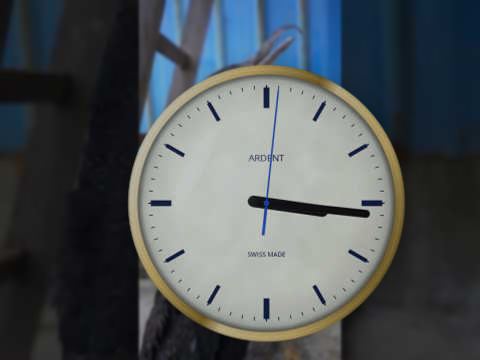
{"hour": 3, "minute": 16, "second": 1}
